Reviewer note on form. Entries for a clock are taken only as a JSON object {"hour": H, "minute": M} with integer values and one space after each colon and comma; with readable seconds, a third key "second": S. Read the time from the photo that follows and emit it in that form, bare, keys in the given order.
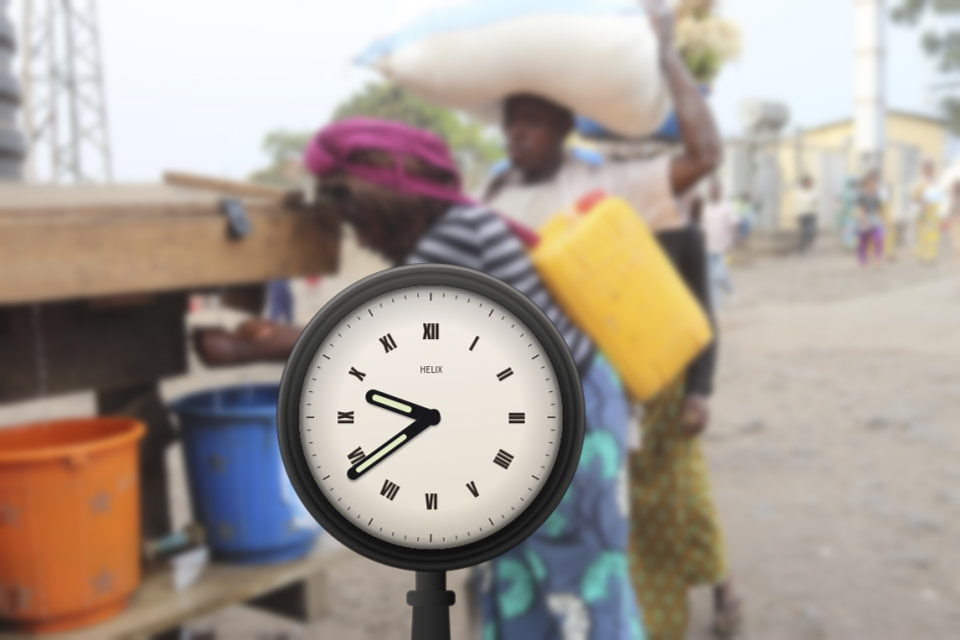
{"hour": 9, "minute": 39}
